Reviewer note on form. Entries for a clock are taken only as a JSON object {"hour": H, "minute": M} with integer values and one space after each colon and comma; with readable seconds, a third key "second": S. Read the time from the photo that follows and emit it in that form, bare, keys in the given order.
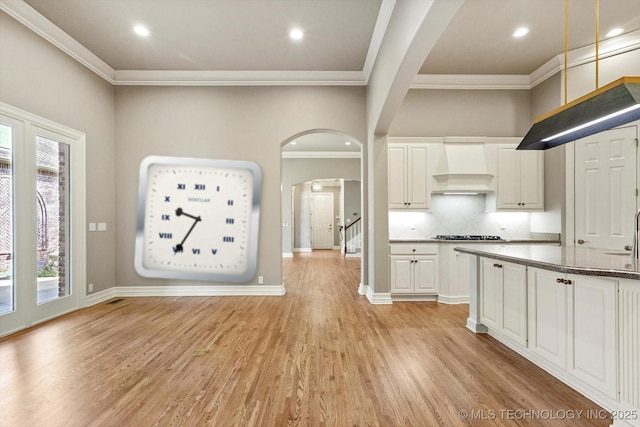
{"hour": 9, "minute": 35}
